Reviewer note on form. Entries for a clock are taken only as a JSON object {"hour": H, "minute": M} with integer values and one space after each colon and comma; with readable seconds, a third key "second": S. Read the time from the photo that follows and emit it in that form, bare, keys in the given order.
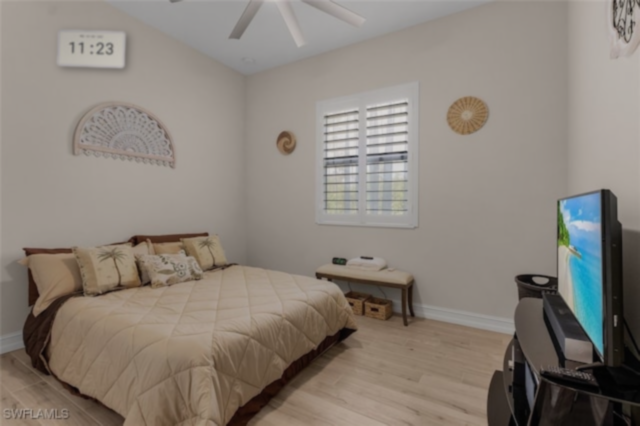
{"hour": 11, "minute": 23}
